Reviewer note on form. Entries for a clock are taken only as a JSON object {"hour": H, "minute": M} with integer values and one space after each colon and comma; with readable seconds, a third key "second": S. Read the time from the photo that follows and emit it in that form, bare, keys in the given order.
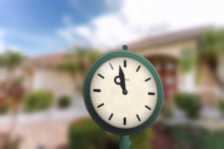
{"hour": 10, "minute": 58}
